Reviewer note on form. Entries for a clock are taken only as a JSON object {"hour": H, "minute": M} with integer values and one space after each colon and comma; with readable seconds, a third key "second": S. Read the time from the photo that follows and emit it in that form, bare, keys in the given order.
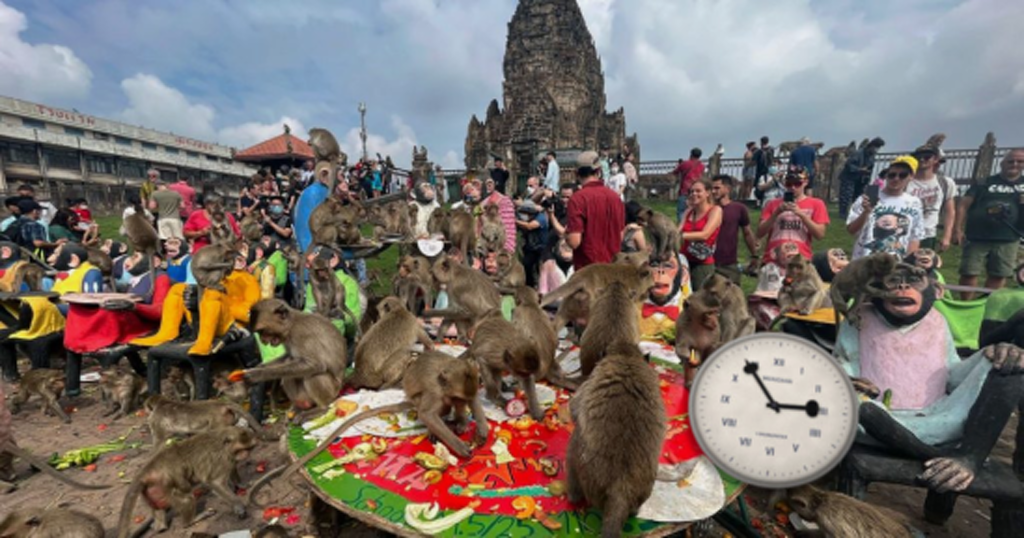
{"hour": 2, "minute": 54}
